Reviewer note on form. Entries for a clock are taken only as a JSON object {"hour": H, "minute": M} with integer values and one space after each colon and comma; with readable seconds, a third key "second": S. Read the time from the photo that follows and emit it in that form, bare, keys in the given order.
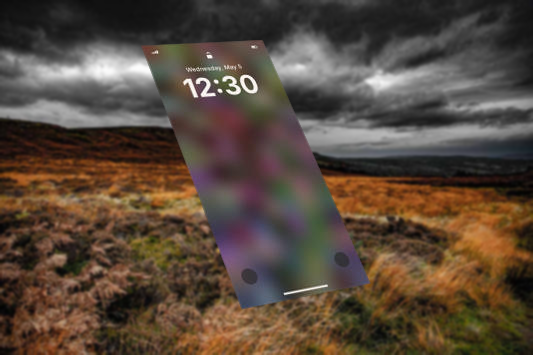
{"hour": 12, "minute": 30}
